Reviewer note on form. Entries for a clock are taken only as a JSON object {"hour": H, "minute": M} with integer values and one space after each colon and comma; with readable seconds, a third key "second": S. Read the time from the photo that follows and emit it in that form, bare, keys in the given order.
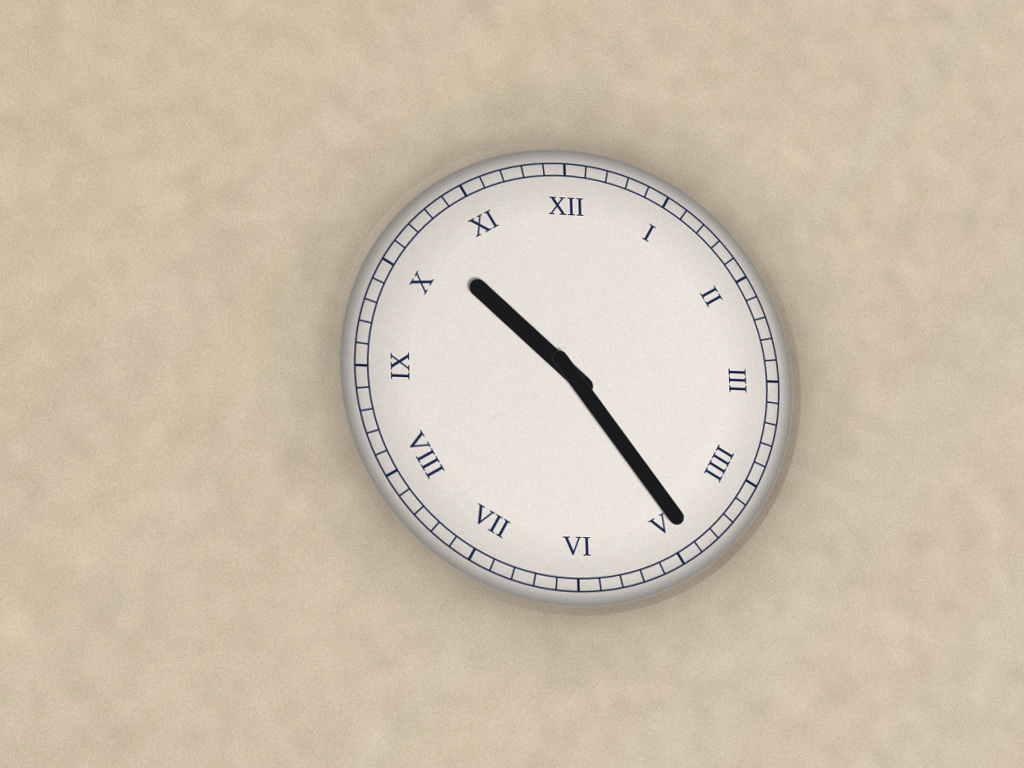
{"hour": 10, "minute": 24}
